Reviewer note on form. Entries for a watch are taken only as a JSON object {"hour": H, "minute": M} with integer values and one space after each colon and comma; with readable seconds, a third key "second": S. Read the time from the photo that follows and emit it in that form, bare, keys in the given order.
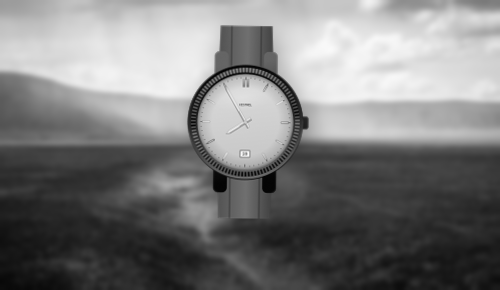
{"hour": 7, "minute": 55}
